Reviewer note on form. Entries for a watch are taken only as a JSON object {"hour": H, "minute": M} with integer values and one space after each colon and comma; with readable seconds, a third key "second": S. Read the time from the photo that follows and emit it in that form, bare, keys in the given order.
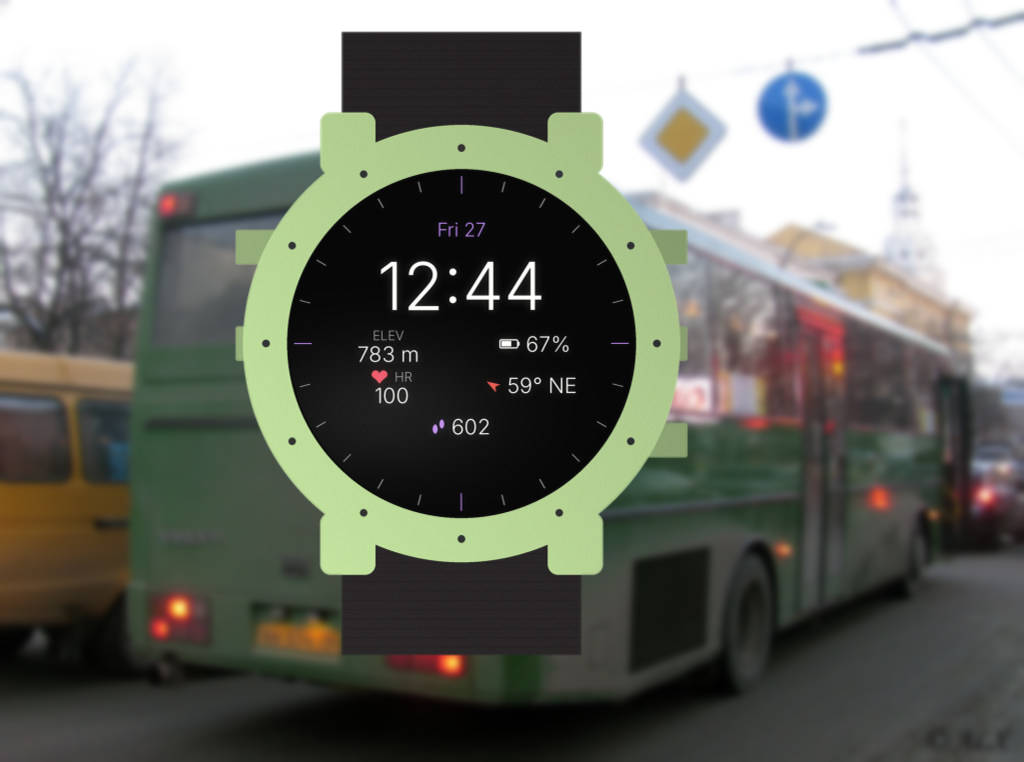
{"hour": 12, "minute": 44}
